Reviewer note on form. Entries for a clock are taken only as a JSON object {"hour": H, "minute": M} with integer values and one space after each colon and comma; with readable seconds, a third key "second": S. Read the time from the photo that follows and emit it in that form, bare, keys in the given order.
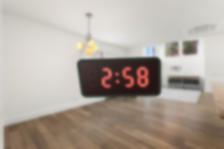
{"hour": 2, "minute": 58}
